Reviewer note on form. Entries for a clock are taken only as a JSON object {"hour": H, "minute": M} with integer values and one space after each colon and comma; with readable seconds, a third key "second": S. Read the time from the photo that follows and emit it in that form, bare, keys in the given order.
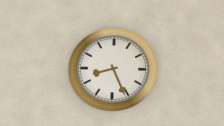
{"hour": 8, "minute": 26}
